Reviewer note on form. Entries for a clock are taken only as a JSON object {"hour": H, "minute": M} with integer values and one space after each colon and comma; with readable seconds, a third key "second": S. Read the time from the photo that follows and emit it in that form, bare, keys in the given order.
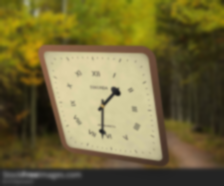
{"hour": 1, "minute": 32}
